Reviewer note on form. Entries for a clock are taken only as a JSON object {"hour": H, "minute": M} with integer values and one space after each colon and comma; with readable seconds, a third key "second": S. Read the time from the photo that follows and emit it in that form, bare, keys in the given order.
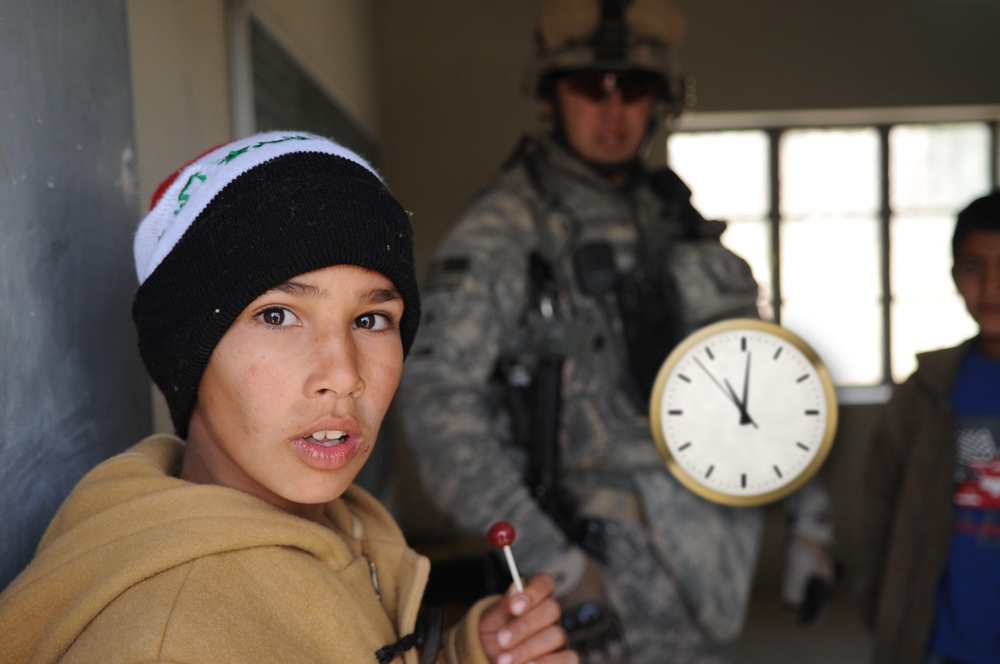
{"hour": 11, "minute": 0, "second": 53}
